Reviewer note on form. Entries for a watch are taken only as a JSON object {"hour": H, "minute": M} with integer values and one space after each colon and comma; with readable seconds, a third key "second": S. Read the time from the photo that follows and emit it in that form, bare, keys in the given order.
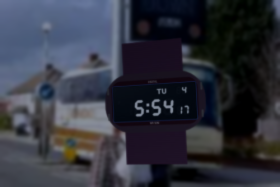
{"hour": 5, "minute": 54}
